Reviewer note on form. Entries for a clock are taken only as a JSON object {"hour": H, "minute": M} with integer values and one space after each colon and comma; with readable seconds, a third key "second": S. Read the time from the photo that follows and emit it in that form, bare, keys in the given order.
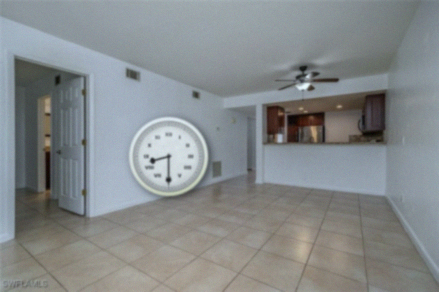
{"hour": 8, "minute": 30}
